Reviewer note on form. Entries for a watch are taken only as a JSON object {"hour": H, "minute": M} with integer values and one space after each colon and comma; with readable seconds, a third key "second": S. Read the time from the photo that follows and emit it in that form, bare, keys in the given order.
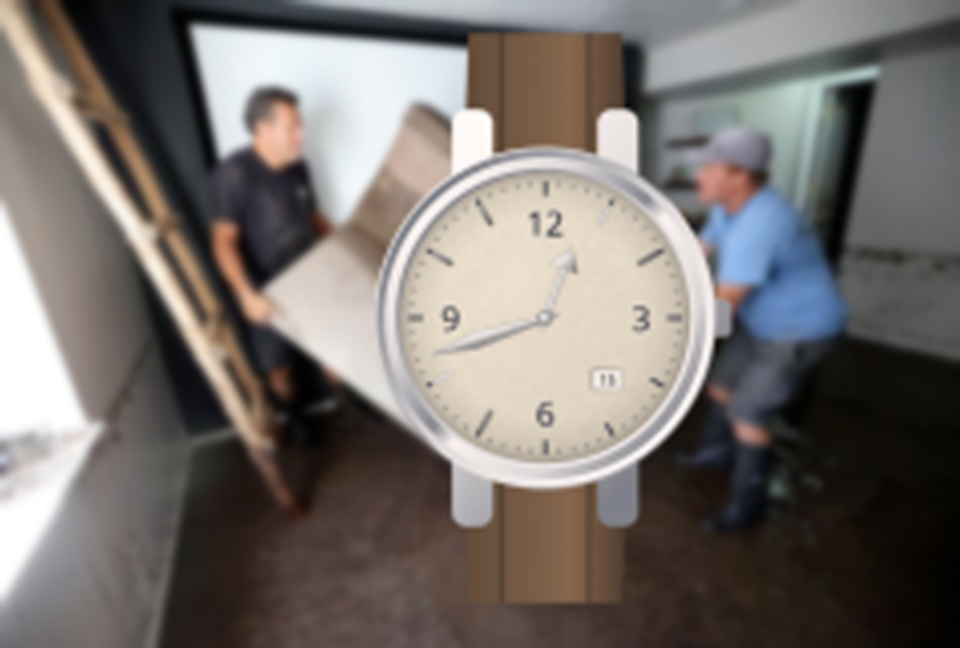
{"hour": 12, "minute": 42}
